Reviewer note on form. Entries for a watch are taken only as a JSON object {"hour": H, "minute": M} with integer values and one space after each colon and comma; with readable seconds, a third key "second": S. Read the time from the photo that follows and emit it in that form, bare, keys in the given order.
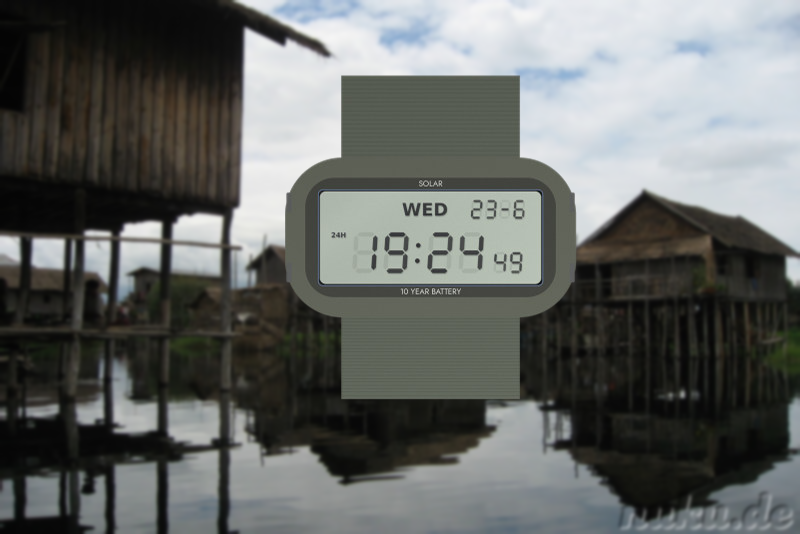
{"hour": 19, "minute": 24, "second": 49}
